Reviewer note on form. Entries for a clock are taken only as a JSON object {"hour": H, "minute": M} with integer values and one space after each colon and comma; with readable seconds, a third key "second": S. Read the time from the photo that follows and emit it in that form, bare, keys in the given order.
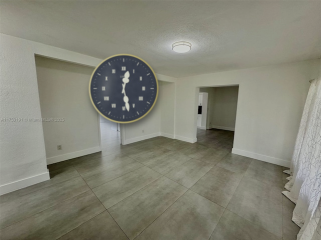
{"hour": 12, "minute": 28}
